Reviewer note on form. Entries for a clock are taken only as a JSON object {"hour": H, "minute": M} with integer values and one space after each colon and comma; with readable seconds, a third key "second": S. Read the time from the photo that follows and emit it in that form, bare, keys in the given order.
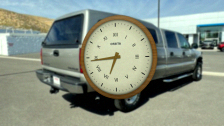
{"hour": 6, "minute": 44}
